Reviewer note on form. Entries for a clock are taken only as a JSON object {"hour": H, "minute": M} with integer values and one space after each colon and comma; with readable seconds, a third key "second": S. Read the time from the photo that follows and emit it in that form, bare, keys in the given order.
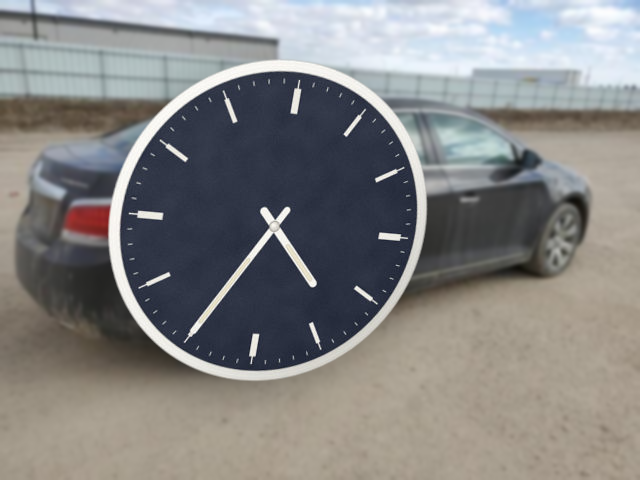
{"hour": 4, "minute": 35}
